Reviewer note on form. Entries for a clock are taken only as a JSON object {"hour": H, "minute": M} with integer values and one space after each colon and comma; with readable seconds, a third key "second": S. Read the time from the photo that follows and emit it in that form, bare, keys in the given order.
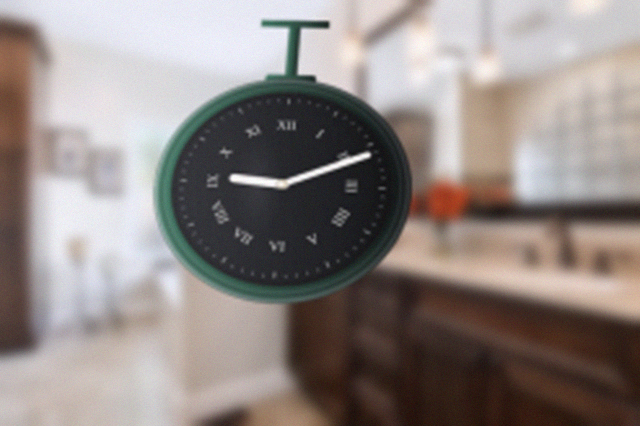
{"hour": 9, "minute": 11}
